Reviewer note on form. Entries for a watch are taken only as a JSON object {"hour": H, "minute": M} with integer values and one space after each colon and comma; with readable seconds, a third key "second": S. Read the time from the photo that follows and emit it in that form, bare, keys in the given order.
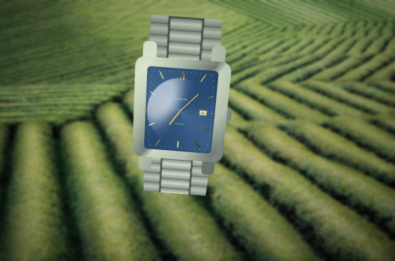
{"hour": 7, "minute": 7}
